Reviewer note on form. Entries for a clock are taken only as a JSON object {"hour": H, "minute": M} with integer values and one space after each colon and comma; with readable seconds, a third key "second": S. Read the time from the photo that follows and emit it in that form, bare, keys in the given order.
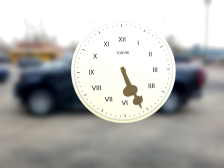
{"hour": 5, "minute": 26}
